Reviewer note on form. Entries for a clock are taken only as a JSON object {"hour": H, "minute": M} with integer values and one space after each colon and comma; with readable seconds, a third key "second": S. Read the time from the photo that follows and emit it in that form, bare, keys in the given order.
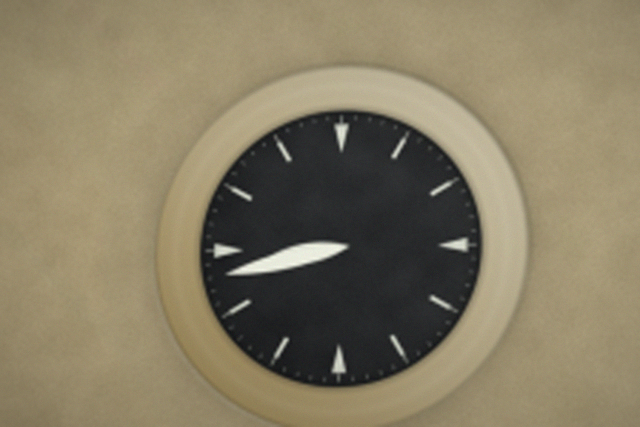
{"hour": 8, "minute": 43}
